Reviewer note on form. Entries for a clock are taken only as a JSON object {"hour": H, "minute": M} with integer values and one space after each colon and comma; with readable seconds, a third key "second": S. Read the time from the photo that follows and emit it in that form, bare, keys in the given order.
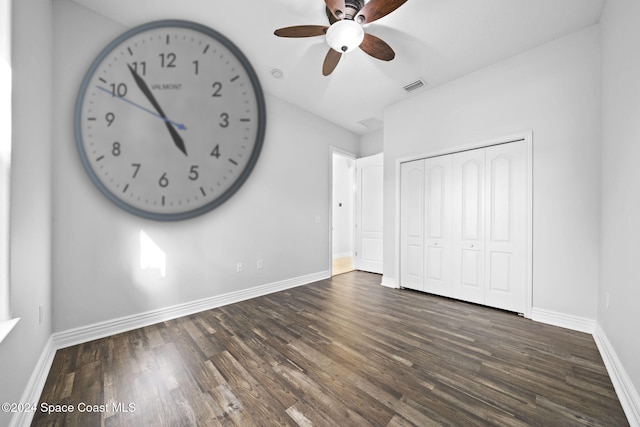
{"hour": 4, "minute": 53, "second": 49}
